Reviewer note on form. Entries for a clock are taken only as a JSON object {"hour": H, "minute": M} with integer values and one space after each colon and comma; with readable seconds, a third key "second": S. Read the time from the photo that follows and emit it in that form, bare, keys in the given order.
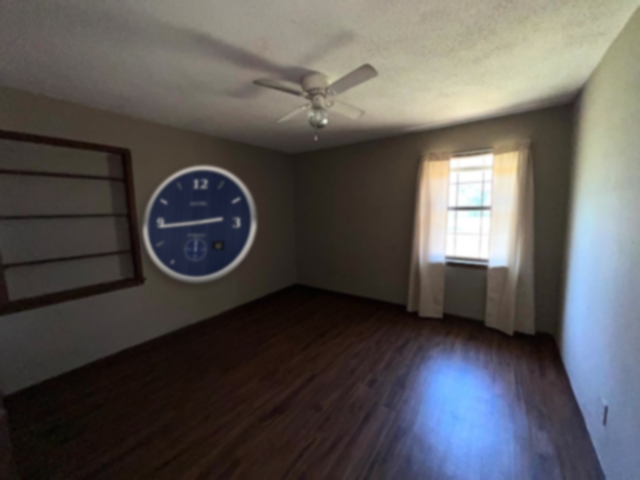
{"hour": 2, "minute": 44}
